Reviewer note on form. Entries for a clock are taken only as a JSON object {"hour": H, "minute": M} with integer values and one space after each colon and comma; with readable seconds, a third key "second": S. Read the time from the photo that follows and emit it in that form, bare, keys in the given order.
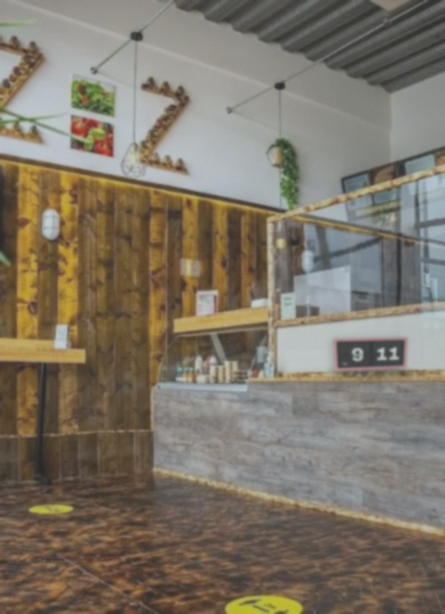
{"hour": 9, "minute": 11}
